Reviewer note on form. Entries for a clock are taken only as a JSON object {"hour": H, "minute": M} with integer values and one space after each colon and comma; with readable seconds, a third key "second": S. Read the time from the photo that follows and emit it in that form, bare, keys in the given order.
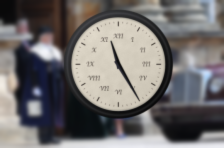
{"hour": 11, "minute": 25}
